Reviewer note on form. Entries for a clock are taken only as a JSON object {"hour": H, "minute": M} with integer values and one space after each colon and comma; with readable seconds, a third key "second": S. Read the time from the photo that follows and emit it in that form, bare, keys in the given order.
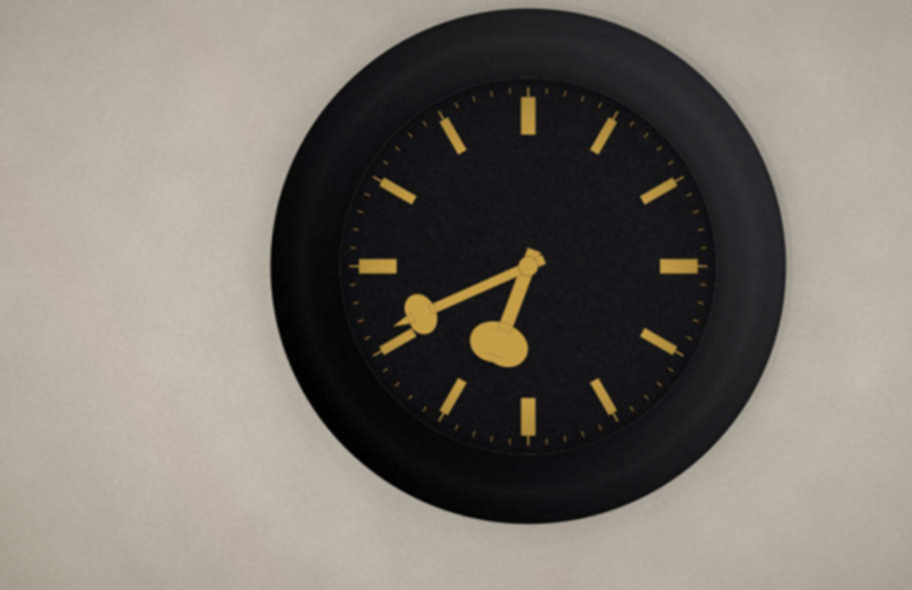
{"hour": 6, "minute": 41}
